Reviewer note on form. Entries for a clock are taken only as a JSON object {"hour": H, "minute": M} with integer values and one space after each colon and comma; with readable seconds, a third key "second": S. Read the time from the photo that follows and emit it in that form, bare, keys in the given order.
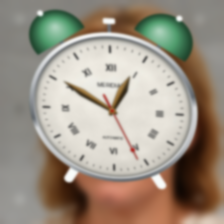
{"hour": 12, "minute": 50, "second": 26}
